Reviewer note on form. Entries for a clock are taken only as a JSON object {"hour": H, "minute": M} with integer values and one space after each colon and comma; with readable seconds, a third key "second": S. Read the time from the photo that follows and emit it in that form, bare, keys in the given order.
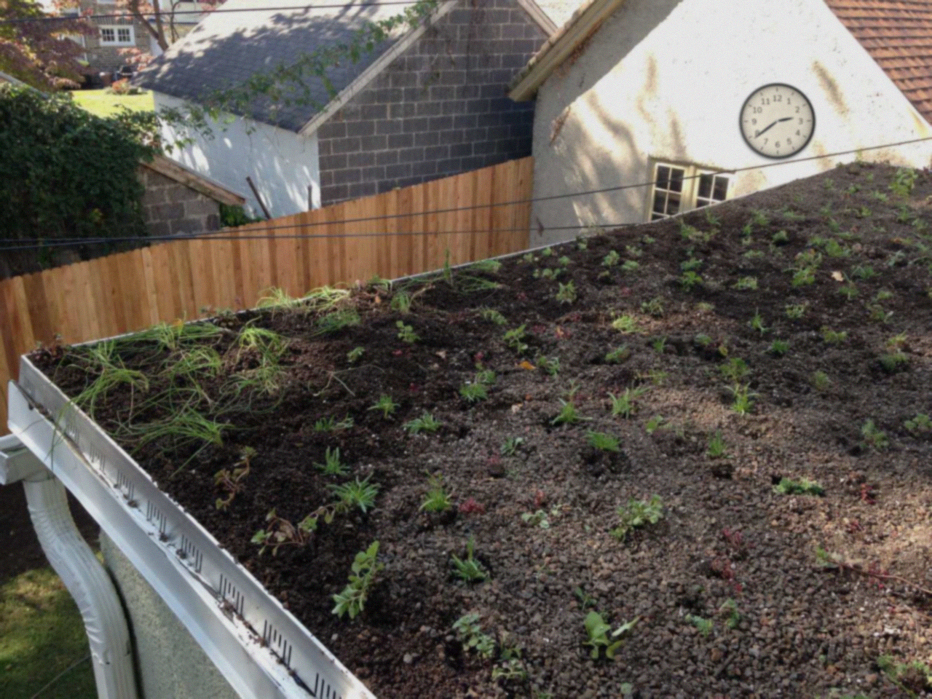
{"hour": 2, "minute": 39}
